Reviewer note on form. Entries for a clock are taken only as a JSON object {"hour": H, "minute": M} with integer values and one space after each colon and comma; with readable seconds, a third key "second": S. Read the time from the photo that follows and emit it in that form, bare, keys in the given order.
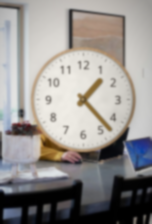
{"hour": 1, "minute": 23}
